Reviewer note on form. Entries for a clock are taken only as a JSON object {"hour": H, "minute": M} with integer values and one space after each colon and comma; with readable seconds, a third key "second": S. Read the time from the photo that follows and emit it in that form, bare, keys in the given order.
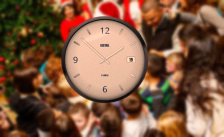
{"hour": 1, "minute": 52}
